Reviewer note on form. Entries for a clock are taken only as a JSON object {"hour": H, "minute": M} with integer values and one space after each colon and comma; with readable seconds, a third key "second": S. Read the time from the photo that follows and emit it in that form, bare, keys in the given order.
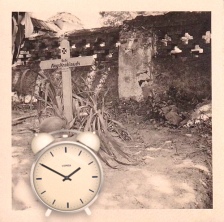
{"hour": 1, "minute": 50}
